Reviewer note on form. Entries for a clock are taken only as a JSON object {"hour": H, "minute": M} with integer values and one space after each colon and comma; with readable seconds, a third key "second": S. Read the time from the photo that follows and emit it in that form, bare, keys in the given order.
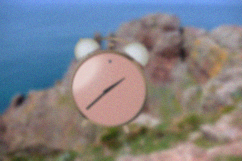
{"hour": 1, "minute": 37}
